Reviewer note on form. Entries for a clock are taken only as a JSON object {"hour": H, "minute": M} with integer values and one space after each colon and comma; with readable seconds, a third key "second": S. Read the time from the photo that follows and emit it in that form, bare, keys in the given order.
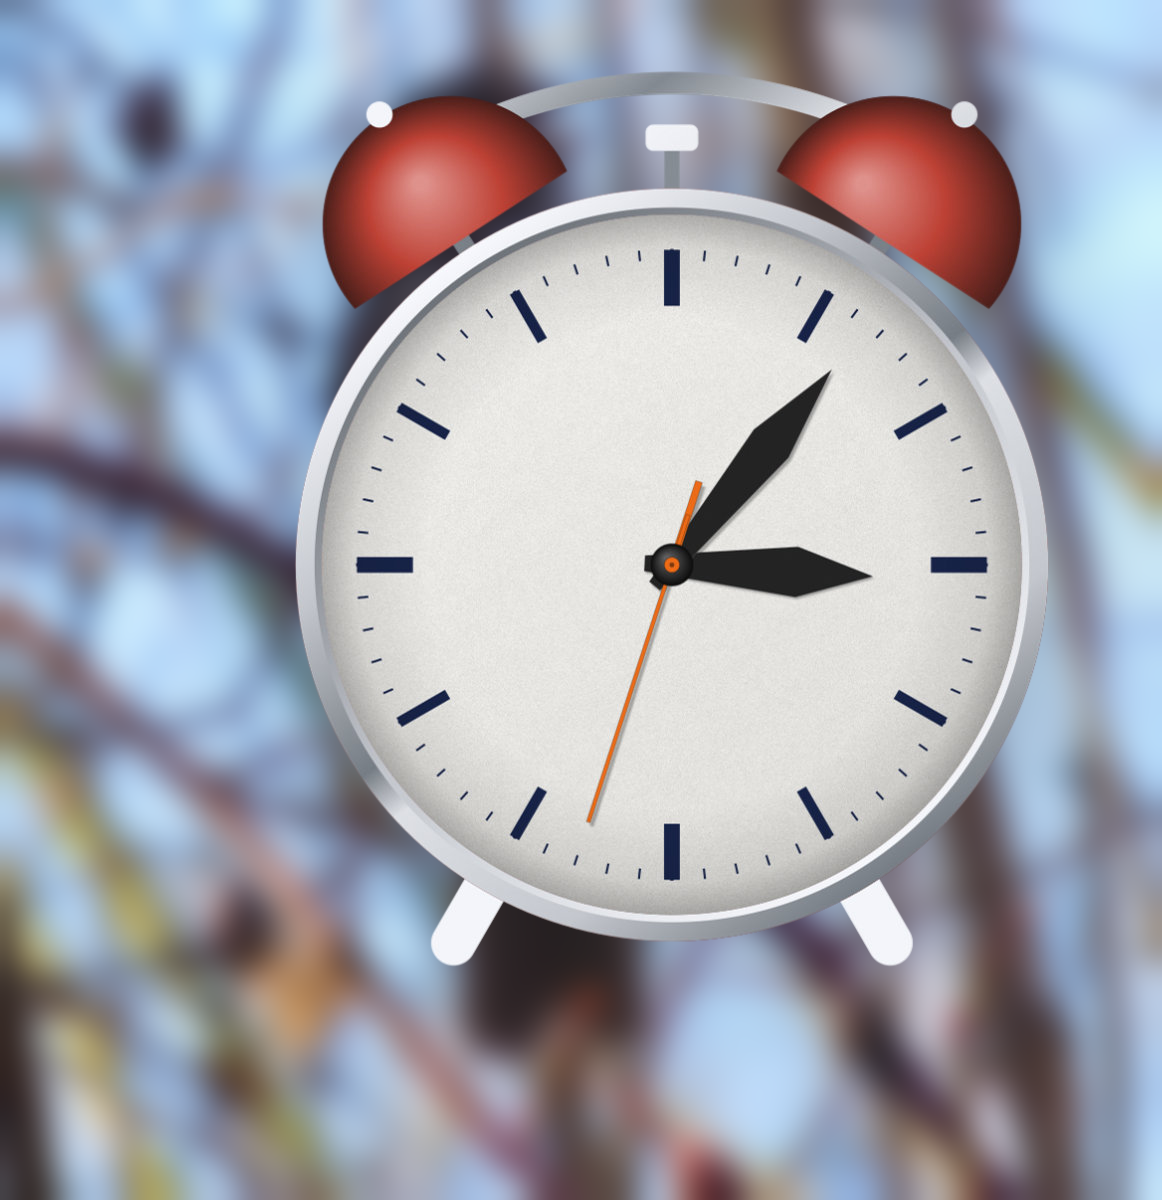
{"hour": 3, "minute": 6, "second": 33}
